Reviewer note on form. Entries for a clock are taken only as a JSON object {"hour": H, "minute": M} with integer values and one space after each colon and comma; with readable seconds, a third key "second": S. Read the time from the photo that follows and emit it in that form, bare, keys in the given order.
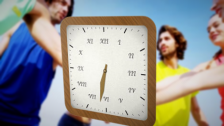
{"hour": 6, "minute": 32}
